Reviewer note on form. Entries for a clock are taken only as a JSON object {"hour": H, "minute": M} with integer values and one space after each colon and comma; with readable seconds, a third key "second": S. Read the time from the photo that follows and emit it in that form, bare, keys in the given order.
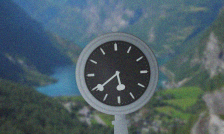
{"hour": 5, "minute": 39}
